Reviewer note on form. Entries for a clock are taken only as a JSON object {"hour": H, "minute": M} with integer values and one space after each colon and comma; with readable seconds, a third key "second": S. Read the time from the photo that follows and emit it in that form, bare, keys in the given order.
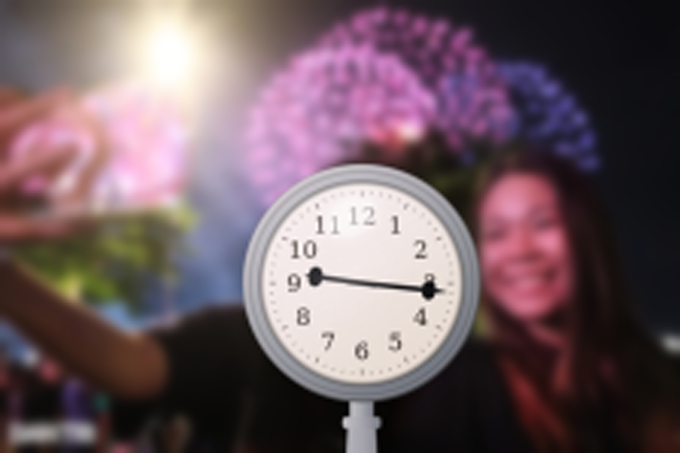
{"hour": 9, "minute": 16}
